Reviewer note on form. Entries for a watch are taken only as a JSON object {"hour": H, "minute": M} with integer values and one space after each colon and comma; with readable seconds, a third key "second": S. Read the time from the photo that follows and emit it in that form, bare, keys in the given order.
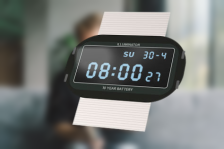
{"hour": 8, "minute": 0, "second": 27}
